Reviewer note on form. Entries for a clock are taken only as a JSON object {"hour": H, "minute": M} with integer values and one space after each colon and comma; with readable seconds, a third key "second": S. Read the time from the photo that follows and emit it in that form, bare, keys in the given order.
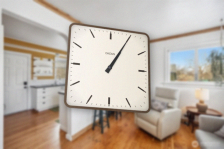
{"hour": 1, "minute": 5}
